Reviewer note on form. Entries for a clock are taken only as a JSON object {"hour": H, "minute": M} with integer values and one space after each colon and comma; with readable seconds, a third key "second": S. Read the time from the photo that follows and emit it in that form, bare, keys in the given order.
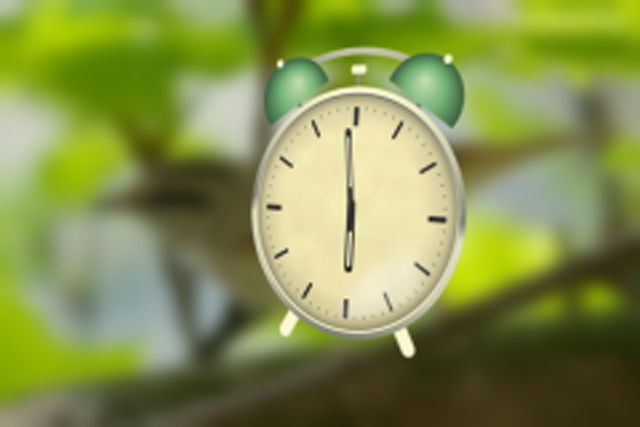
{"hour": 5, "minute": 59}
